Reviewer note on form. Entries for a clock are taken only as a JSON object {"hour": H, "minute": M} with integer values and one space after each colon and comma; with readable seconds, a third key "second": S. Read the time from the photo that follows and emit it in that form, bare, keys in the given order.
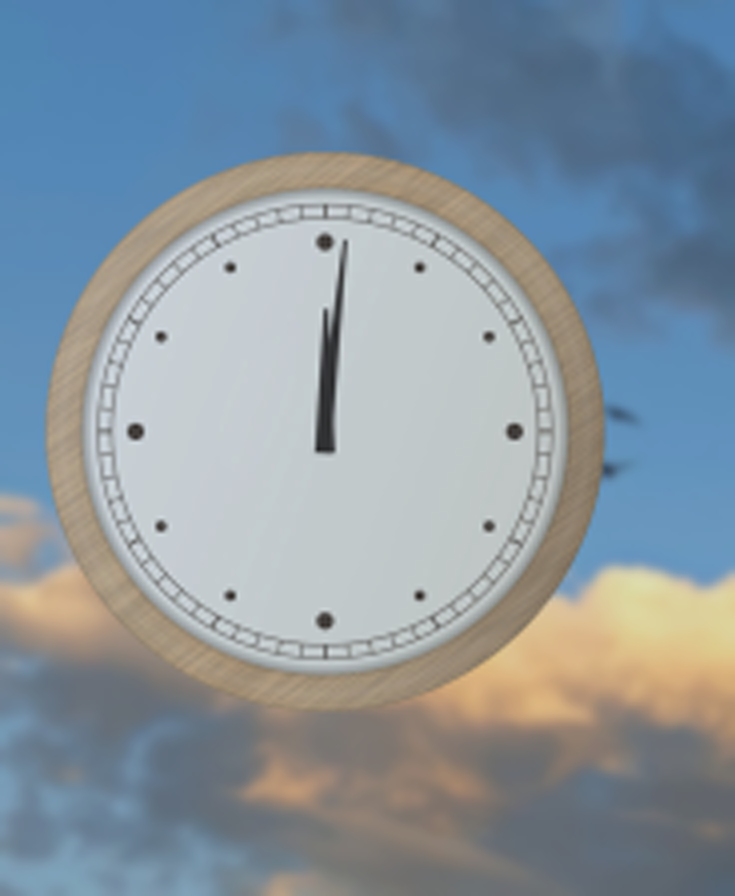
{"hour": 12, "minute": 1}
